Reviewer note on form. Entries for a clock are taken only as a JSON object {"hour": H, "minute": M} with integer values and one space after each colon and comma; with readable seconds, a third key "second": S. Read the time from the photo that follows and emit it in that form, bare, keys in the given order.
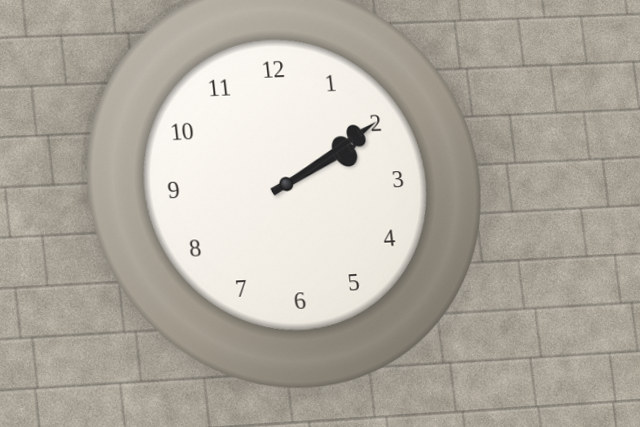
{"hour": 2, "minute": 10}
